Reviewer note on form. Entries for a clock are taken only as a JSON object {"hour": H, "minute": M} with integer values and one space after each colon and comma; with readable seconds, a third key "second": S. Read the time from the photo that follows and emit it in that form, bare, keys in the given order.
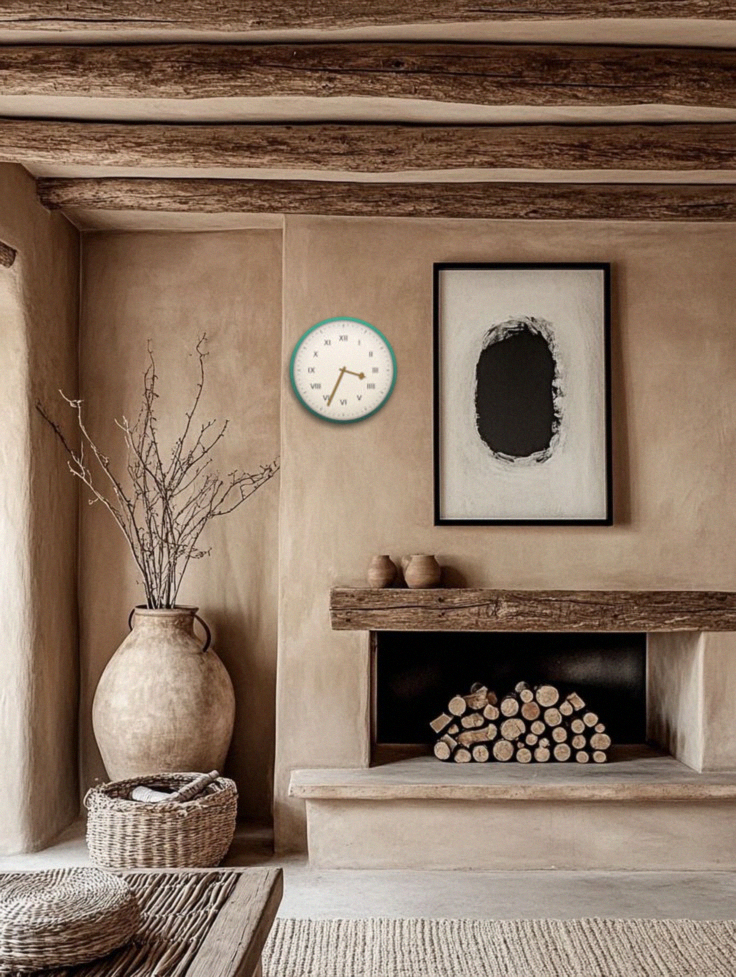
{"hour": 3, "minute": 34}
